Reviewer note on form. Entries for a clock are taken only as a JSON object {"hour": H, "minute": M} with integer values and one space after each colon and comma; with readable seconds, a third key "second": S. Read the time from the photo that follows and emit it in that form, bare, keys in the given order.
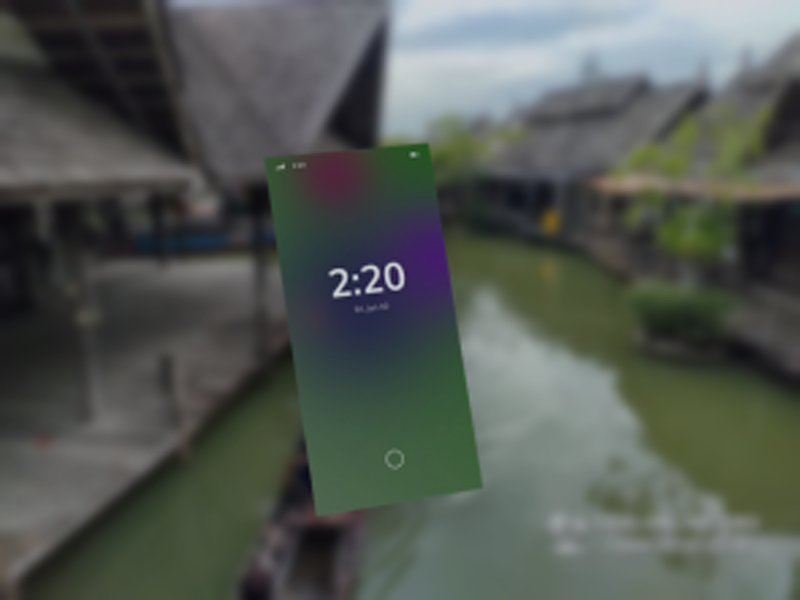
{"hour": 2, "minute": 20}
